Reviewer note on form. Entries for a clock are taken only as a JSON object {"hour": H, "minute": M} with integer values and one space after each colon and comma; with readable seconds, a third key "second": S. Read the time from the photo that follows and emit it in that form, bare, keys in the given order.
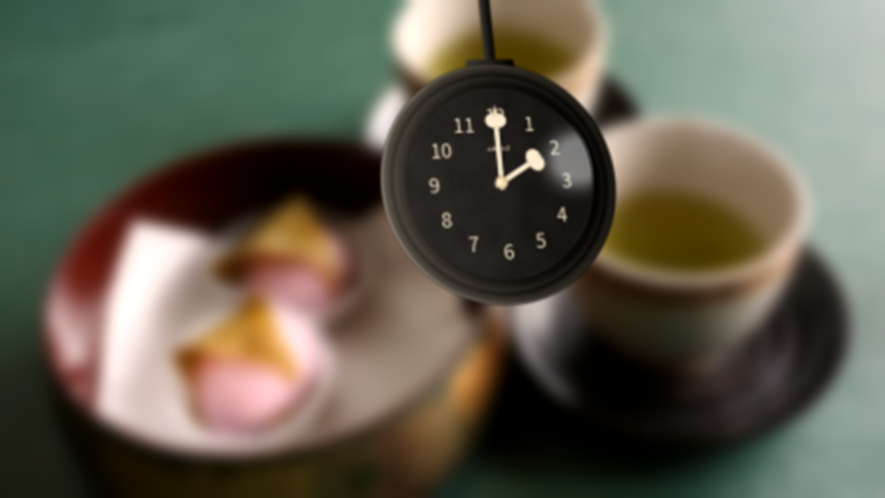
{"hour": 2, "minute": 0}
